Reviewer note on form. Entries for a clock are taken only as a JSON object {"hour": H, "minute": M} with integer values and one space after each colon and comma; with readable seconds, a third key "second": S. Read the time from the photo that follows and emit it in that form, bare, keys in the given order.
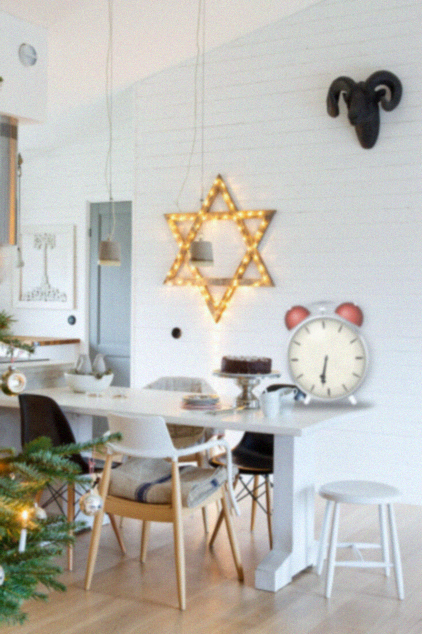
{"hour": 6, "minute": 32}
